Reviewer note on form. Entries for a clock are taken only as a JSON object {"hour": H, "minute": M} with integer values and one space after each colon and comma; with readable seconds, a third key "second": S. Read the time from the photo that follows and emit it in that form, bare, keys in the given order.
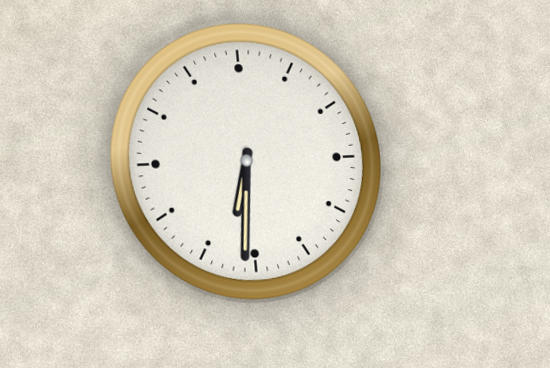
{"hour": 6, "minute": 31}
